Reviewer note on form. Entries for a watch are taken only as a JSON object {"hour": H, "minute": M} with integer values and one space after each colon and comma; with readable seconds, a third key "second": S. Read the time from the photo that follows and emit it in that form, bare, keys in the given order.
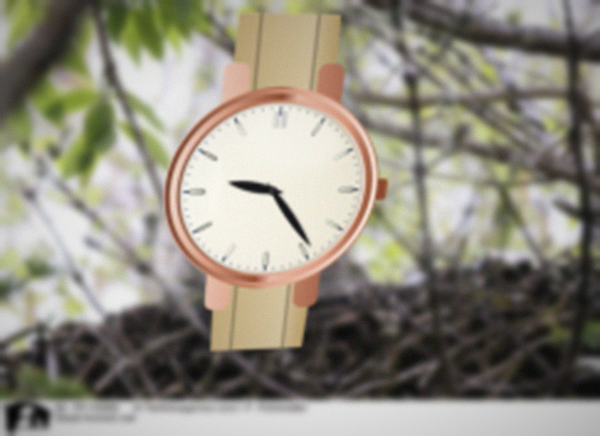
{"hour": 9, "minute": 24}
